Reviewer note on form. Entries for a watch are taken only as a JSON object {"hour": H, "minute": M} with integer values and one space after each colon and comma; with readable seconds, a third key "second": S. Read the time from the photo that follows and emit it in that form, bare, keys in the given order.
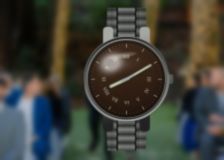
{"hour": 8, "minute": 10}
